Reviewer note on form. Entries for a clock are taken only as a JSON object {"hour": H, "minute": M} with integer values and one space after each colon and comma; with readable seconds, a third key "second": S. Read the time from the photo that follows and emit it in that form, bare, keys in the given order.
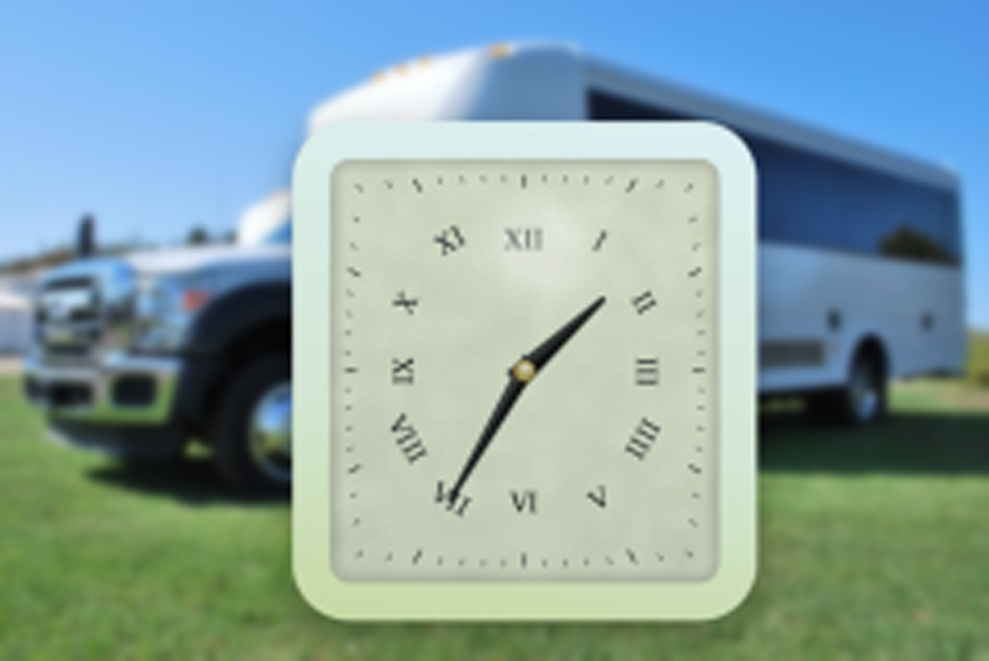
{"hour": 1, "minute": 35}
